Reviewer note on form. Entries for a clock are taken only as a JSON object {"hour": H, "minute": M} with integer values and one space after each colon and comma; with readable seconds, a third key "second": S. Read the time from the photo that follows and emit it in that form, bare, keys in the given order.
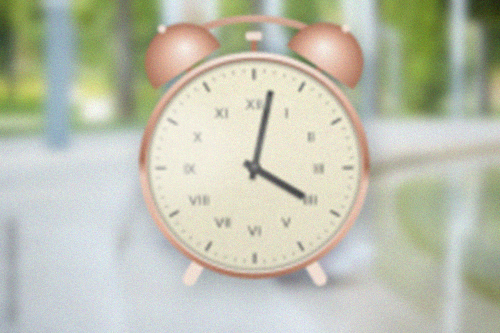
{"hour": 4, "minute": 2}
